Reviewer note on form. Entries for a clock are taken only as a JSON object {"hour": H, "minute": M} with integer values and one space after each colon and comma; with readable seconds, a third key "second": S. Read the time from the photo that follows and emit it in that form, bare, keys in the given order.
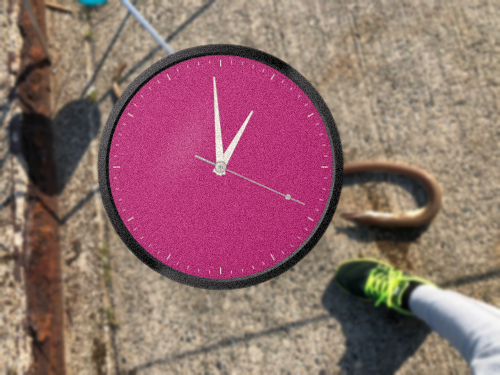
{"hour": 12, "minute": 59, "second": 19}
